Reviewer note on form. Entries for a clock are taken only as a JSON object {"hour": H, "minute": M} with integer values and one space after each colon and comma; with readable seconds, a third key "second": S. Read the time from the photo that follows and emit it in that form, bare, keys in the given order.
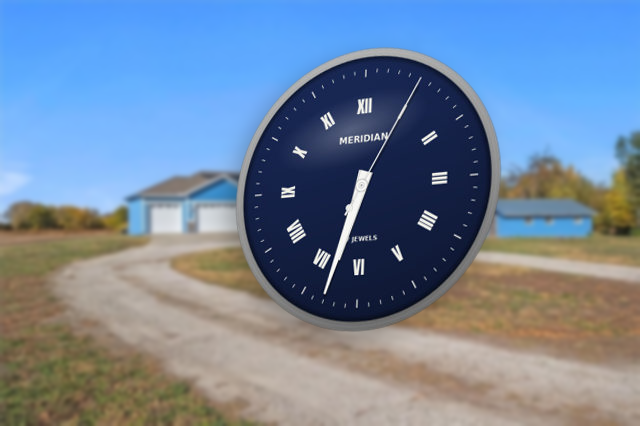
{"hour": 6, "minute": 33, "second": 5}
